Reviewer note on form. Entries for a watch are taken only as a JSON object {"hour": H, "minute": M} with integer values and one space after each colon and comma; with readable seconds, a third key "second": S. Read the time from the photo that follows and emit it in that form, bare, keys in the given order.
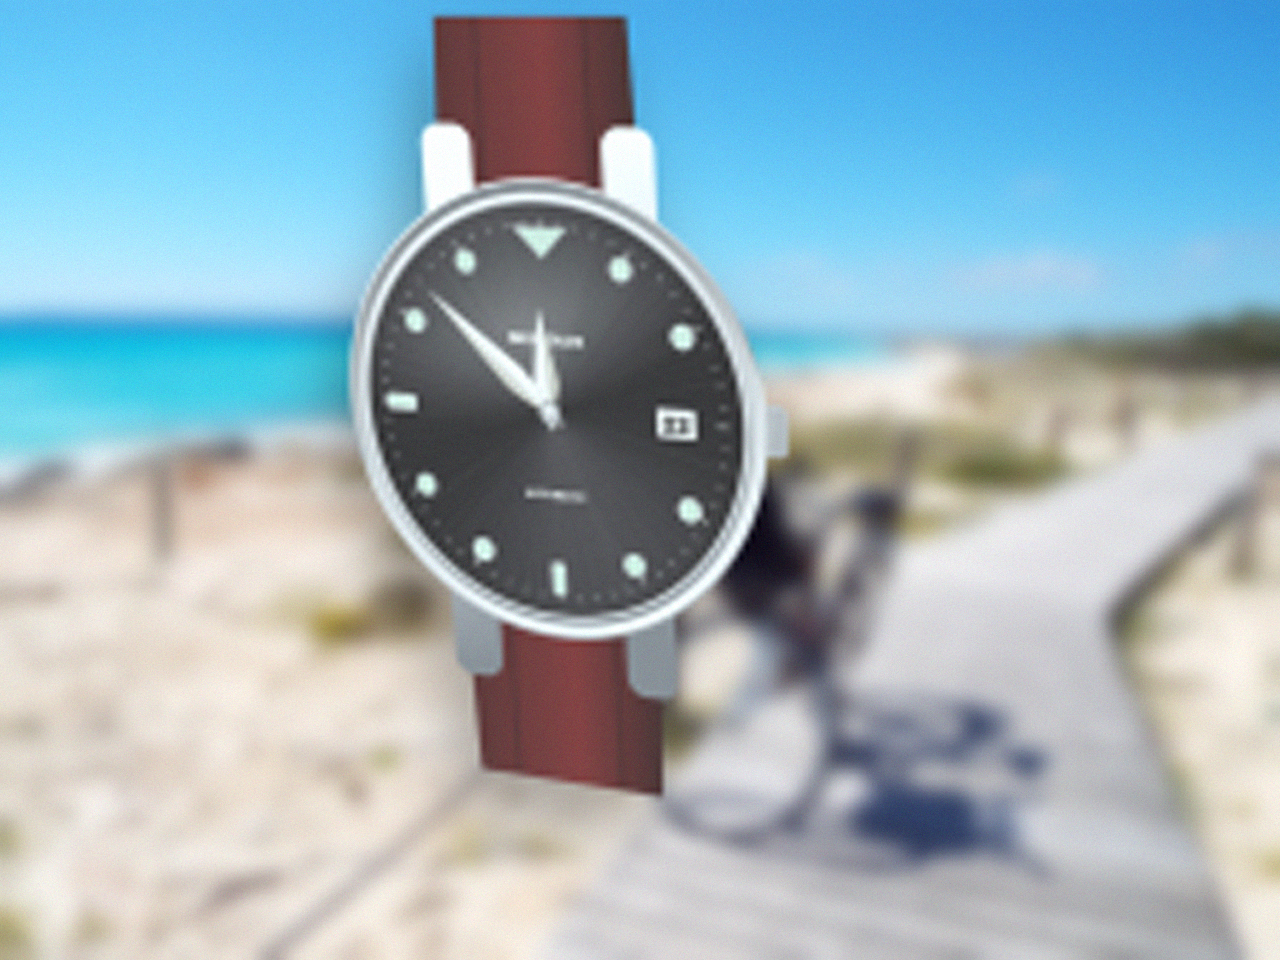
{"hour": 11, "minute": 52}
